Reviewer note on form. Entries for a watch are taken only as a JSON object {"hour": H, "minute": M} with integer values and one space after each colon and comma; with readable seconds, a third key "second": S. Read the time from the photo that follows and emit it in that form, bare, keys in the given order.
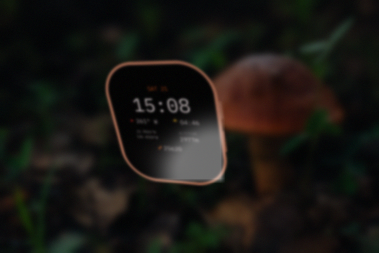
{"hour": 15, "minute": 8}
